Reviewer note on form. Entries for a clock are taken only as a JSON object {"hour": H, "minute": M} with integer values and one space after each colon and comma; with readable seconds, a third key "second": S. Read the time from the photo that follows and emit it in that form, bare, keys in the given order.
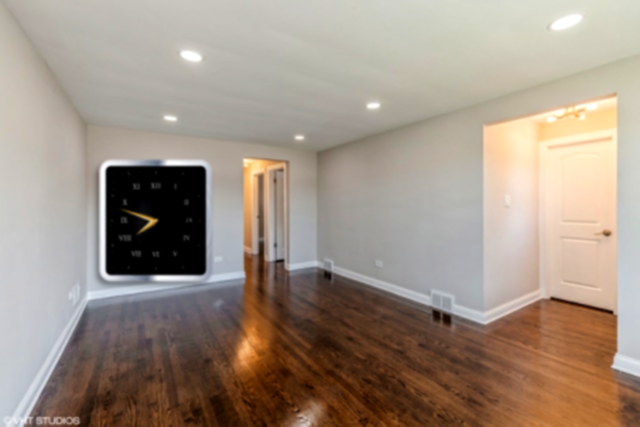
{"hour": 7, "minute": 48}
